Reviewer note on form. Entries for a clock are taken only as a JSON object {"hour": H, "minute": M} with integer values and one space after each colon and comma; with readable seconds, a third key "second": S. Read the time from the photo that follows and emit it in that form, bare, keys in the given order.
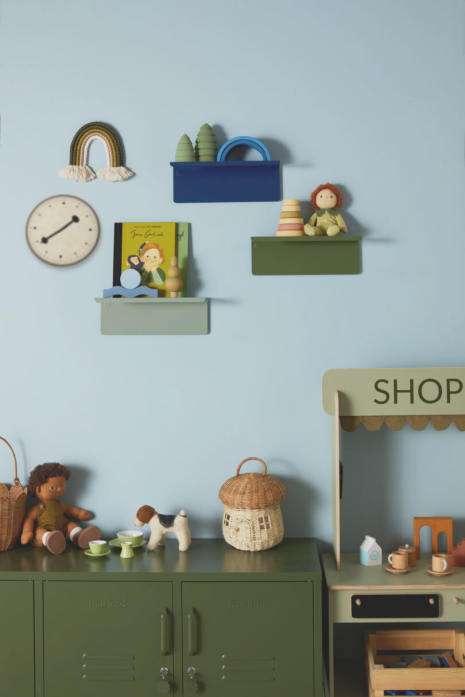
{"hour": 1, "minute": 39}
